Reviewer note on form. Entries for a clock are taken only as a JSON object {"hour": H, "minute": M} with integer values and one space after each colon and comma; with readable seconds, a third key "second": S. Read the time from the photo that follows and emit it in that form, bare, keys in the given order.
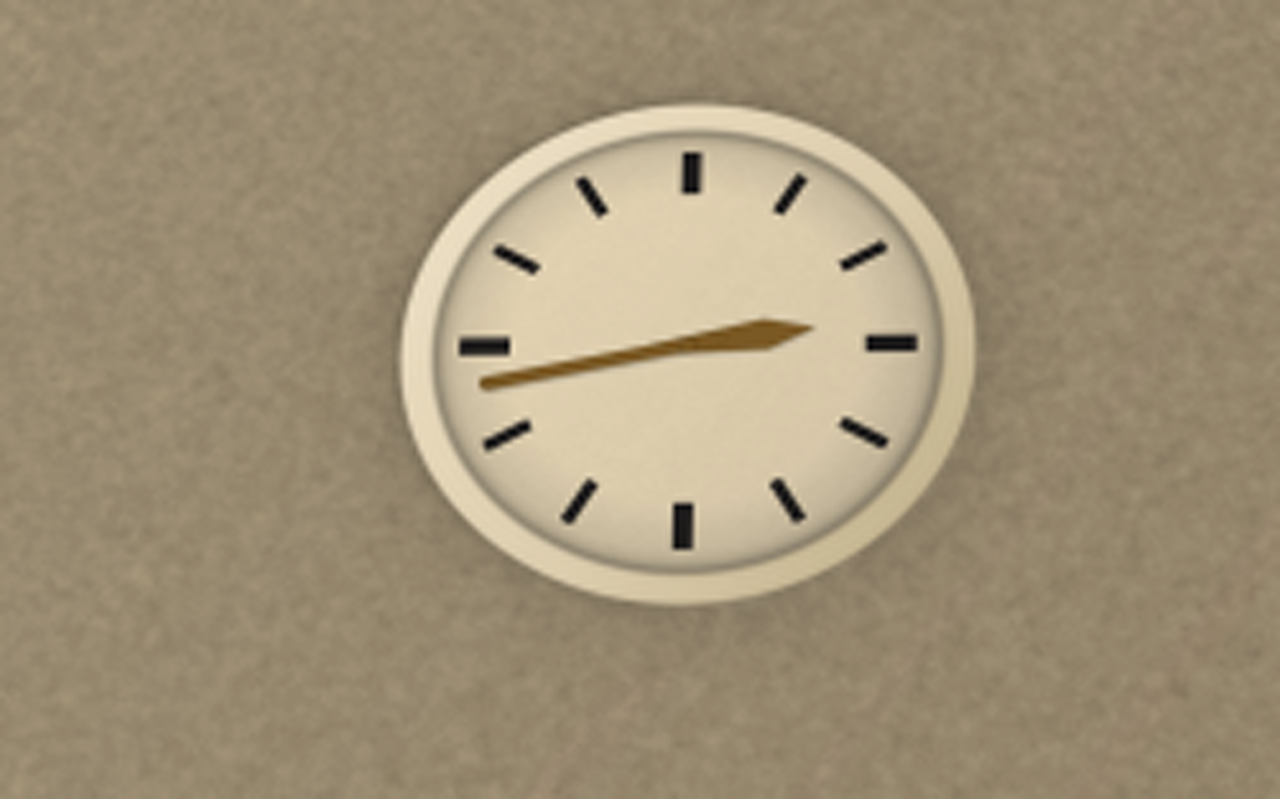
{"hour": 2, "minute": 43}
